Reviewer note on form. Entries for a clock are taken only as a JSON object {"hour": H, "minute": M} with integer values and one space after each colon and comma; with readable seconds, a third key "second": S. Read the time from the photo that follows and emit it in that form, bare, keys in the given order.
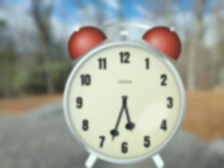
{"hour": 5, "minute": 33}
